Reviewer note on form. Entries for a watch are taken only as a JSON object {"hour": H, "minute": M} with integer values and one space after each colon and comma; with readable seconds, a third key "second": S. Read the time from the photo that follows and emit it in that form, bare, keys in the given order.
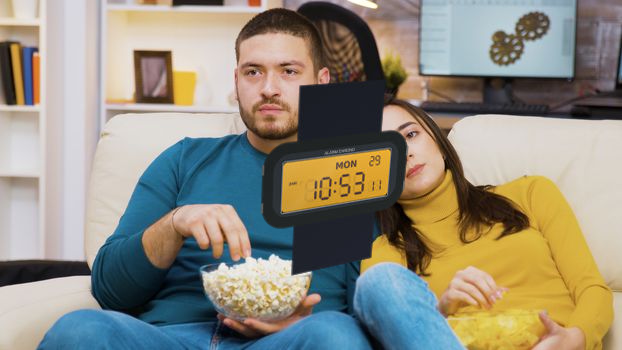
{"hour": 10, "minute": 53, "second": 11}
